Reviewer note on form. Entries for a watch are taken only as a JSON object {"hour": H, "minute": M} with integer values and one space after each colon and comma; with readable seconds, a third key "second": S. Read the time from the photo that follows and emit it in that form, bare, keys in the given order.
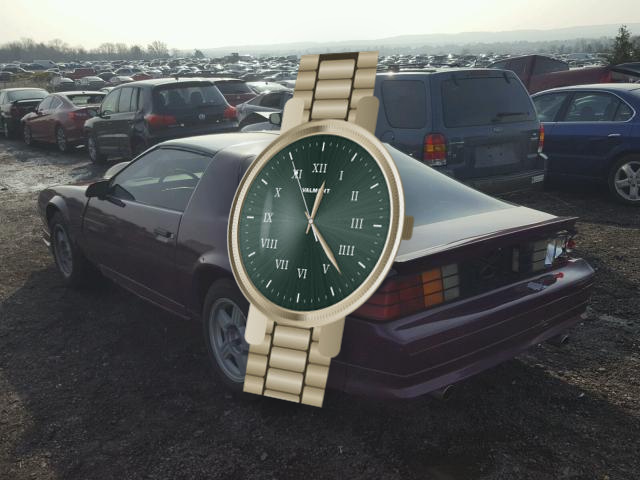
{"hour": 12, "minute": 22, "second": 55}
